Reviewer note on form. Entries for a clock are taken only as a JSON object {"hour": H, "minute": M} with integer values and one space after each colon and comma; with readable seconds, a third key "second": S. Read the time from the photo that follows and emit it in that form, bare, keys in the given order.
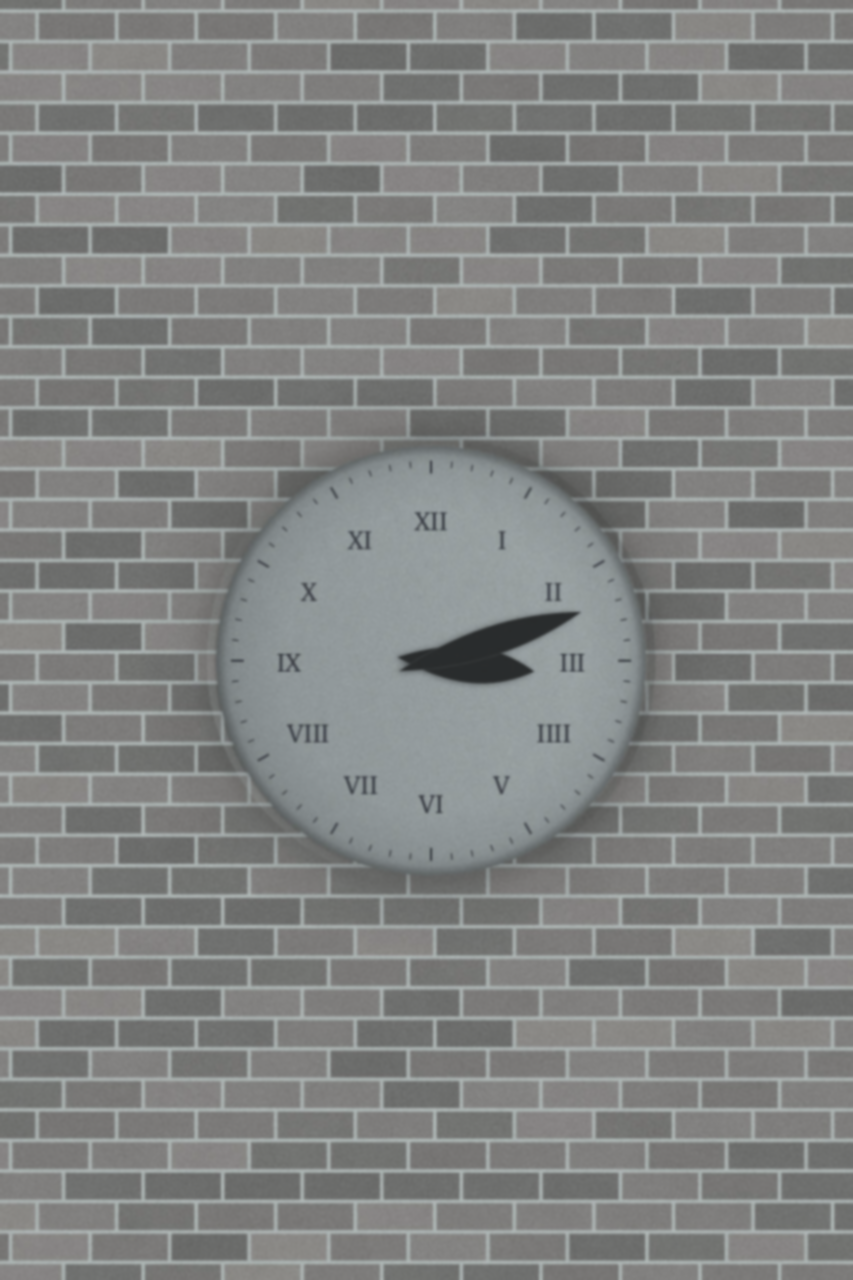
{"hour": 3, "minute": 12}
